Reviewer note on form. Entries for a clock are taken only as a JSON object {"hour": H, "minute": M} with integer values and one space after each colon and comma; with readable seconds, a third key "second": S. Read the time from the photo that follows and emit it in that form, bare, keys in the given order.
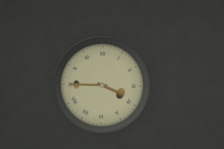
{"hour": 3, "minute": 45}
